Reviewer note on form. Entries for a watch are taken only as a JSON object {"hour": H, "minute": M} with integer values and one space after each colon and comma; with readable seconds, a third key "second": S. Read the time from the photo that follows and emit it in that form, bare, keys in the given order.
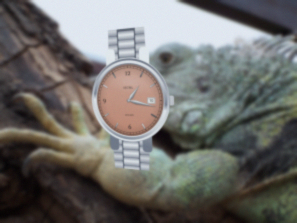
{"hour": 1, "minute": 17}
